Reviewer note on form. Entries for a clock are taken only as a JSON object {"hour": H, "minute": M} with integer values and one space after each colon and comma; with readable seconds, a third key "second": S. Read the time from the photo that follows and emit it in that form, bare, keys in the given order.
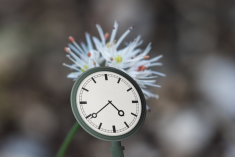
{"hour": 4, "minute": 39}
